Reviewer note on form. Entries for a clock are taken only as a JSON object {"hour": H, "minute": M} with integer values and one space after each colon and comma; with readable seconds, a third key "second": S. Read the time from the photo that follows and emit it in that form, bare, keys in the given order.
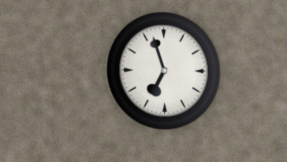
{"hour": 6, "minute": 57}
